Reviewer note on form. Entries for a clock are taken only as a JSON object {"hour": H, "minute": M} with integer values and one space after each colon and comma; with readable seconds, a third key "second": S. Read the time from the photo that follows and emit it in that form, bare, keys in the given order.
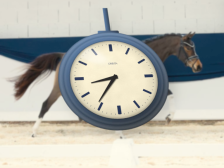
{"hour": 8, "minute": 36}
